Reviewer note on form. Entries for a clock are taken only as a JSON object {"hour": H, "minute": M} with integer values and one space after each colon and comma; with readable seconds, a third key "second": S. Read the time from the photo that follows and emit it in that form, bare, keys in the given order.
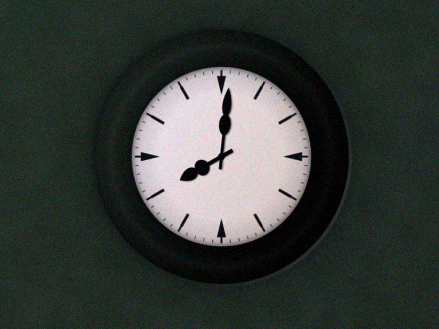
{"hour": 8, "minute": 1}
